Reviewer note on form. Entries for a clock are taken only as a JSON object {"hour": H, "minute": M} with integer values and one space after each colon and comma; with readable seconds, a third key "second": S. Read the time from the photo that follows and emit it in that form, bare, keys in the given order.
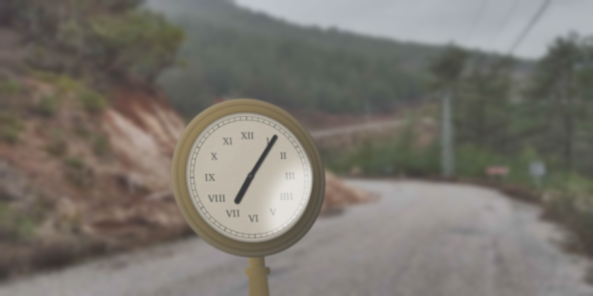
{"hour": 7, "minute": 6}
